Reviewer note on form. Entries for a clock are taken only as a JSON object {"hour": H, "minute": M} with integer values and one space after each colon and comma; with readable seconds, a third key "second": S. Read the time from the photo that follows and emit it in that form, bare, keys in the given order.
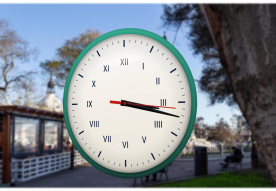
{"hour": 3, "minute": 17, "second": 16}
